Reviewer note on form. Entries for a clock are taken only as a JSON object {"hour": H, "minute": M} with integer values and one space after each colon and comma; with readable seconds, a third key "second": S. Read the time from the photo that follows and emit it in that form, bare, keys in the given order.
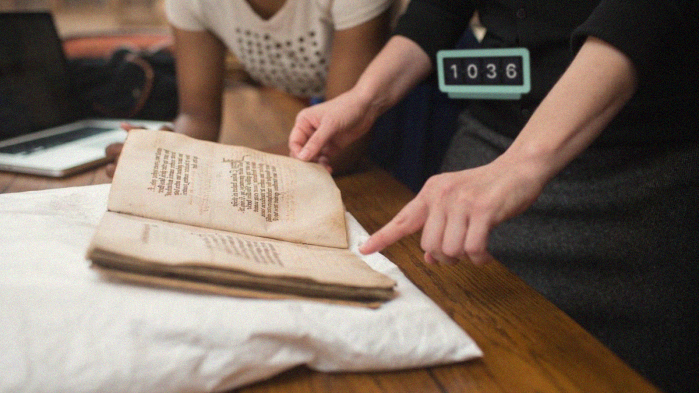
{"hour": 10, "minute": 36}
